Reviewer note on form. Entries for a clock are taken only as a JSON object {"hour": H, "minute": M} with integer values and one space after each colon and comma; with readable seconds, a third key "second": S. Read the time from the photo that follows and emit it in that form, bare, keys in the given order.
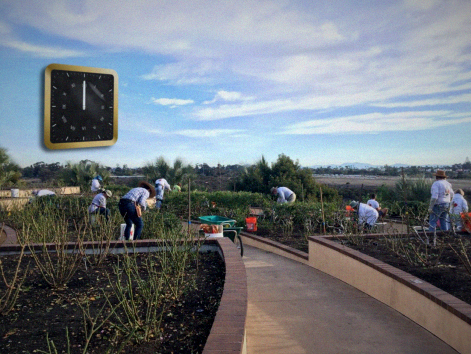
{"hour": 12, "minute": 0}
